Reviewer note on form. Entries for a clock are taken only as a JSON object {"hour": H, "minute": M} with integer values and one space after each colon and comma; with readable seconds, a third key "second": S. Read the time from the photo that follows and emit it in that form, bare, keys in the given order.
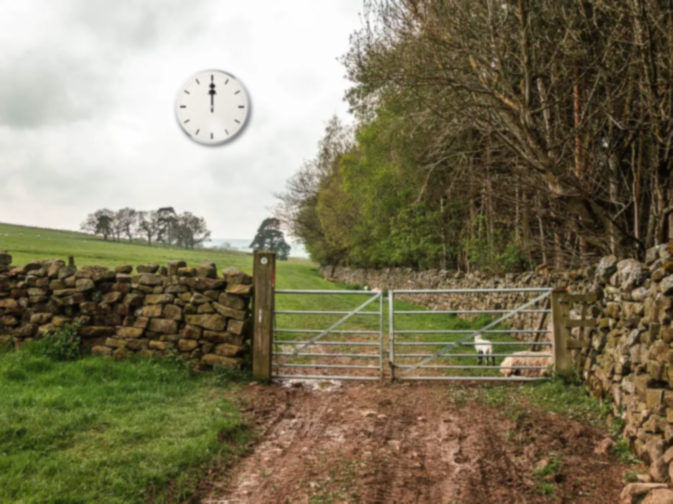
{"hour": 12, "minute": 0}
